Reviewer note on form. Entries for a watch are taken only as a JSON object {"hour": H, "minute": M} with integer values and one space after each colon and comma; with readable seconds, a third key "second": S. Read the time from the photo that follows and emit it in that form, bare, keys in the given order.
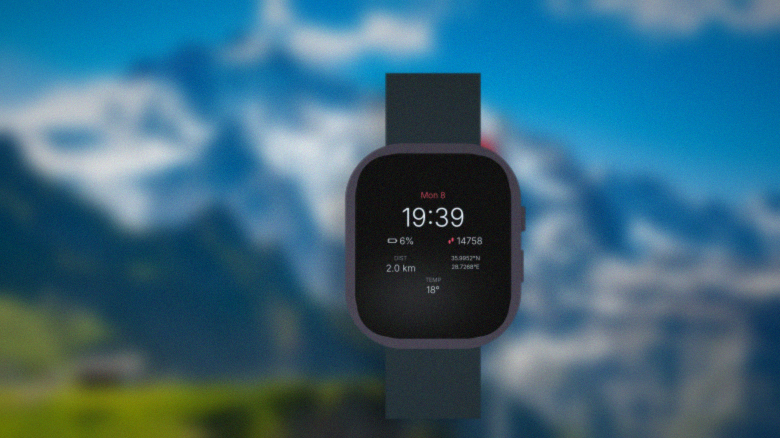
{"hour": 19, "minute": 39}
